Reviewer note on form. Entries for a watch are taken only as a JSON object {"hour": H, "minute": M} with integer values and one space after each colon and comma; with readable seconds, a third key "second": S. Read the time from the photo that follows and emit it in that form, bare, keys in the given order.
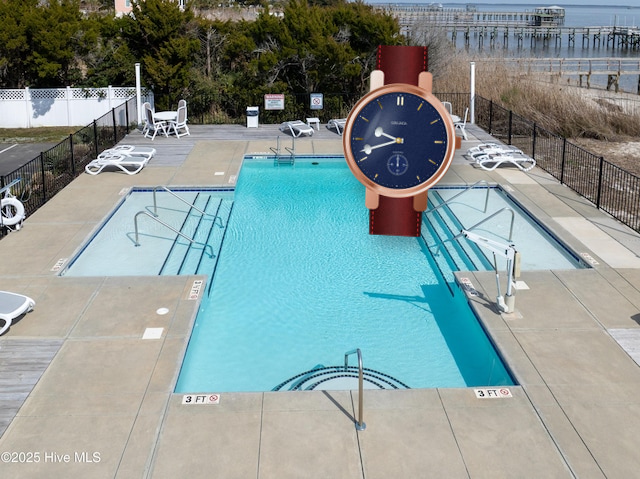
{"hour": 9, "minute": 42}
